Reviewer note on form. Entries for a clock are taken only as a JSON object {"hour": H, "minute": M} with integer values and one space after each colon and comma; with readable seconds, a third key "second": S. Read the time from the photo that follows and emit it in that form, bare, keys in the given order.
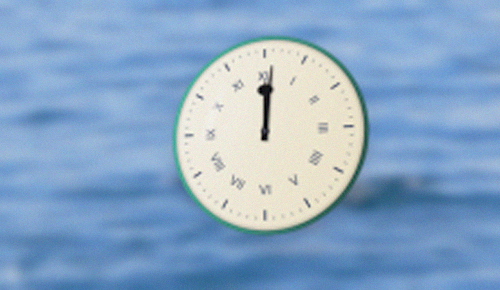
{"hour": 12, "minute": 1}
